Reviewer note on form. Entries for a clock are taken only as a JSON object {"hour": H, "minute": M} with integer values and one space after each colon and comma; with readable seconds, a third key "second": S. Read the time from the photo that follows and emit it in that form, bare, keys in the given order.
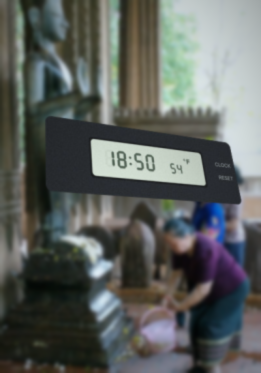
{"hour": 18, "minute": 50}
